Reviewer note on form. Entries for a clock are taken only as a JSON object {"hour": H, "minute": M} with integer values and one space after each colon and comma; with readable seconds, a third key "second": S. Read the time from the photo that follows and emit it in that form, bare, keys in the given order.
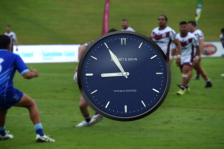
{"hour": 8, "minute": 55}
